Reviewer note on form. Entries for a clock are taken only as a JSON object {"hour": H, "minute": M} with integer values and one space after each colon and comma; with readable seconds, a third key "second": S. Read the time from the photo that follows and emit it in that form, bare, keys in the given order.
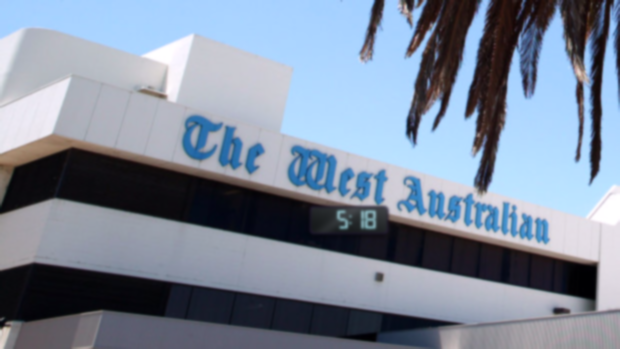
{"hour": 5, "minute": 18}
